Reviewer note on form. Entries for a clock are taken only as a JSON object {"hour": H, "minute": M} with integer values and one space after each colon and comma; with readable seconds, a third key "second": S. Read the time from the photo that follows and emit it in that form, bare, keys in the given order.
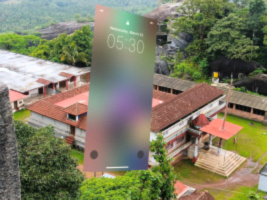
{"hour": 5, "minute": 30}
